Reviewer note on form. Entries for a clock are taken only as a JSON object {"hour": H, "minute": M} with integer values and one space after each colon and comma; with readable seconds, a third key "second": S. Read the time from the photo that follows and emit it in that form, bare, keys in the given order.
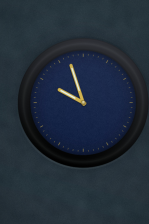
{"hour": 9, "minute": 57}
